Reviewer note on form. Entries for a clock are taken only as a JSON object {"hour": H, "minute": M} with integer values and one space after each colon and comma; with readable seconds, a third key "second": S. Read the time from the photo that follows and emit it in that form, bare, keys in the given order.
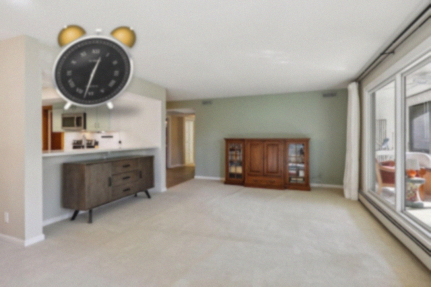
{"hour": 12, "minute": 32}
